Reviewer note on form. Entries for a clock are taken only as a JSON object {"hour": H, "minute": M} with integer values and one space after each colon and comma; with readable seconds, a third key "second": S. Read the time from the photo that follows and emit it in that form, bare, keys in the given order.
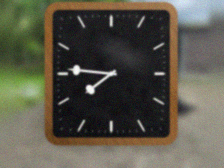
{"hour": 7, "minute": 46}
